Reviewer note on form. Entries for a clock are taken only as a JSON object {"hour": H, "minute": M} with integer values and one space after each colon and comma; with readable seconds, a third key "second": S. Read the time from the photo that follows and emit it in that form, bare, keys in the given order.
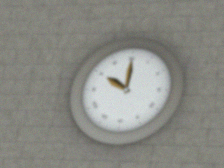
{"hour": 10, "minute": 0}
